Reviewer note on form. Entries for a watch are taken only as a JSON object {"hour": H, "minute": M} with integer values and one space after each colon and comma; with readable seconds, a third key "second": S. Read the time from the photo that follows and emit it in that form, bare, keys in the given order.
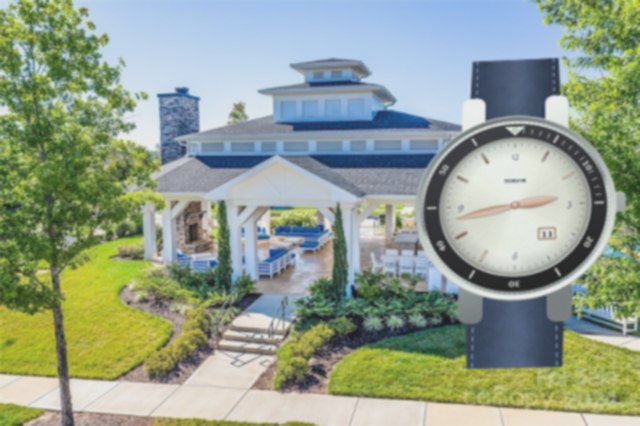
{"hour": 2, "minute": 43}
